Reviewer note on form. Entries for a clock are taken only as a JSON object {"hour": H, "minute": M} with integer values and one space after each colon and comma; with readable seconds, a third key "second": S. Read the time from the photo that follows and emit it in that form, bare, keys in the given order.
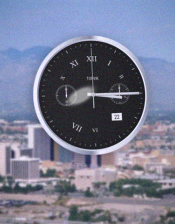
{"hour": 3, "minute": 15}
